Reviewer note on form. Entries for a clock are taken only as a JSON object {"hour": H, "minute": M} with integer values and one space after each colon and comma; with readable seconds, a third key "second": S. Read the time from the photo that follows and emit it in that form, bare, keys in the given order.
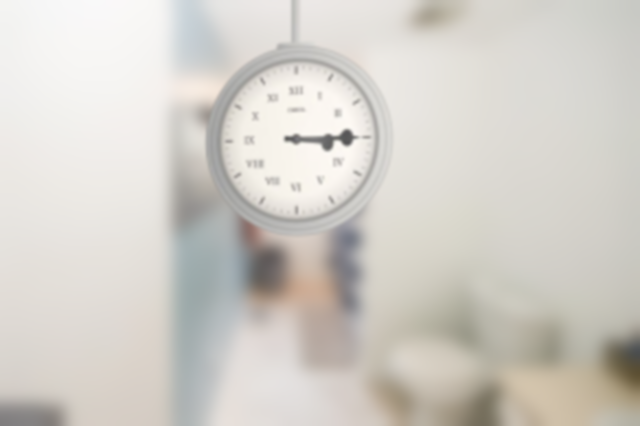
{"hour": 3, "minute": 15}
